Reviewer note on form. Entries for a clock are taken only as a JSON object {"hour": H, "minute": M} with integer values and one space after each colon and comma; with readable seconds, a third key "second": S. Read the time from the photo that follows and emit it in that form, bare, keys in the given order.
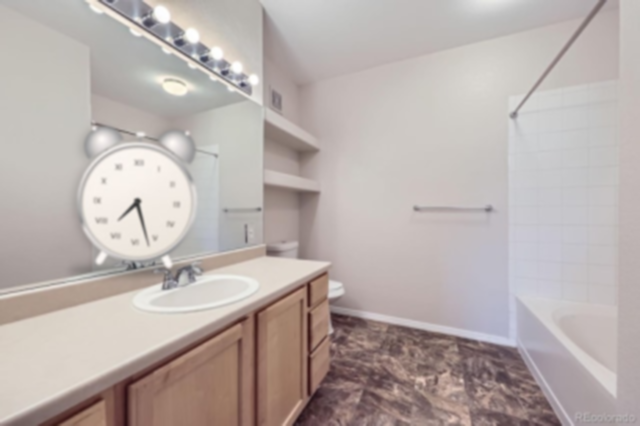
{"hour": 7, "minute": 27}
